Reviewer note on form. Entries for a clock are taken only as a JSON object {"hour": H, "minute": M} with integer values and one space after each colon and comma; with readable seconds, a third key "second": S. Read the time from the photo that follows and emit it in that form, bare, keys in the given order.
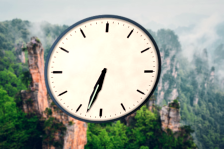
{"hour": 6, "minute": 33}
